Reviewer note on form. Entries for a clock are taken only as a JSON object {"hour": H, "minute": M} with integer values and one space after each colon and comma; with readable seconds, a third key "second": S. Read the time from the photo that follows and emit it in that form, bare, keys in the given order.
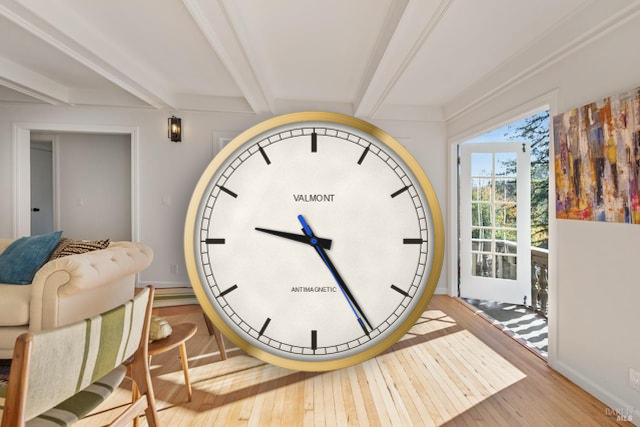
{"hour": 9, "minute": 24, "second": 25}
